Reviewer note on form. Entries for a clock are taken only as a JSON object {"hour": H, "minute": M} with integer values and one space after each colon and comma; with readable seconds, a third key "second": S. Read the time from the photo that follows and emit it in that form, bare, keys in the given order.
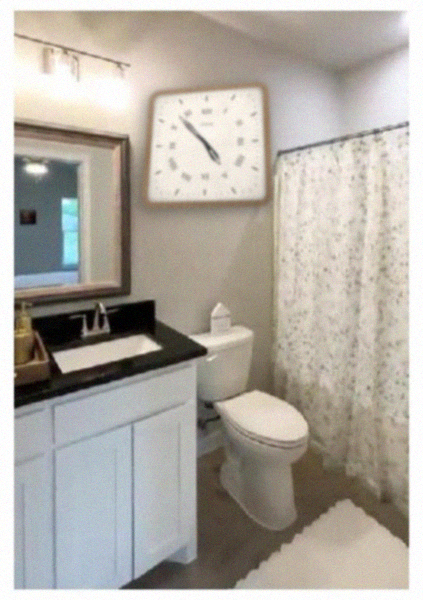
{"hour": 4, "minute": 53}
